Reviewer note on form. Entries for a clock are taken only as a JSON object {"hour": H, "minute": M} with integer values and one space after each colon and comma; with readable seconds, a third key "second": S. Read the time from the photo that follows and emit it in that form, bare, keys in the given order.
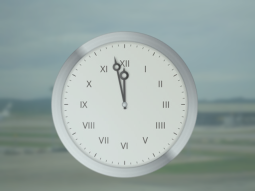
{"hour": 11, "minute": 58}
